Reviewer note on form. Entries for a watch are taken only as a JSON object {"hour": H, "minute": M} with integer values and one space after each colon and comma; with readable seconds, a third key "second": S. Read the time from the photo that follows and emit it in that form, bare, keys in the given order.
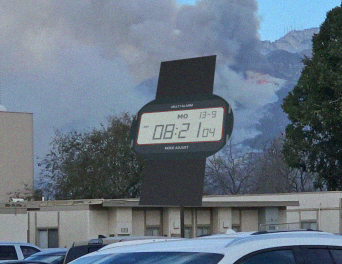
{"hour": 8, "minute": 21, "second": 4}
